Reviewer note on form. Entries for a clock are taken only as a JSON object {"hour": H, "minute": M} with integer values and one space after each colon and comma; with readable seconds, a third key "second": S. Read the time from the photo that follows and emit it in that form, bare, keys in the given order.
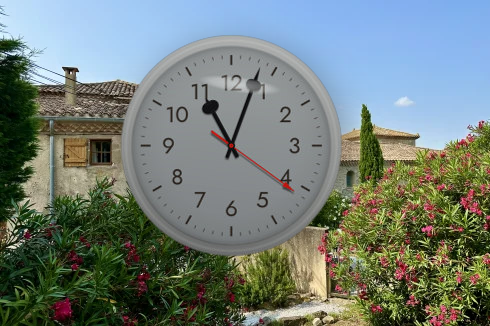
{"hour": 11, "minute": 3, "second": 21}
